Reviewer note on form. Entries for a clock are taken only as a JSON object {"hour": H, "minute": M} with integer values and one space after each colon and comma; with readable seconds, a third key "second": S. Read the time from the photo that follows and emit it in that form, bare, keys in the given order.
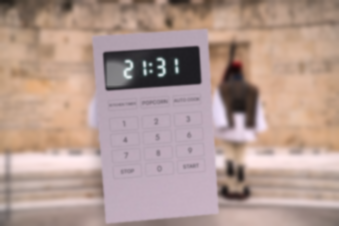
{"hour": 21, "minute": 31}
